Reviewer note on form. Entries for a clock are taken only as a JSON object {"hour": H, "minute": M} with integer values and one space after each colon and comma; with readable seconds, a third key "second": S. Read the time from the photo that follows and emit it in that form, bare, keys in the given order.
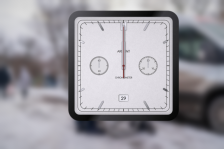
{"hour": 12, "minute": 0}
